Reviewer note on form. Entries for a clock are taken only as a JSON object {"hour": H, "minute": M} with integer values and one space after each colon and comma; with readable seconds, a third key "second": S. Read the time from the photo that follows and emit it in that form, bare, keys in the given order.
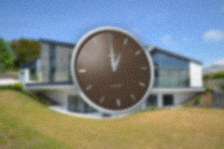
{"hour": 1, "minute": 0}
